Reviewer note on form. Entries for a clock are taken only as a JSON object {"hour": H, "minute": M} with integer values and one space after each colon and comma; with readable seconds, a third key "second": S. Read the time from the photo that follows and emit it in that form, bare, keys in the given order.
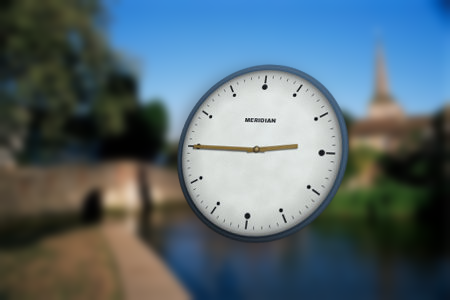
{"hour": 2, "minute": 45}
